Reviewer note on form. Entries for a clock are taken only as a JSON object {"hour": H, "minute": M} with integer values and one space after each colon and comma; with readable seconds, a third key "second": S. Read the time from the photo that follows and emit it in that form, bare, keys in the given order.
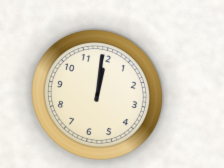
{"hour": 11, "minute": 59}
